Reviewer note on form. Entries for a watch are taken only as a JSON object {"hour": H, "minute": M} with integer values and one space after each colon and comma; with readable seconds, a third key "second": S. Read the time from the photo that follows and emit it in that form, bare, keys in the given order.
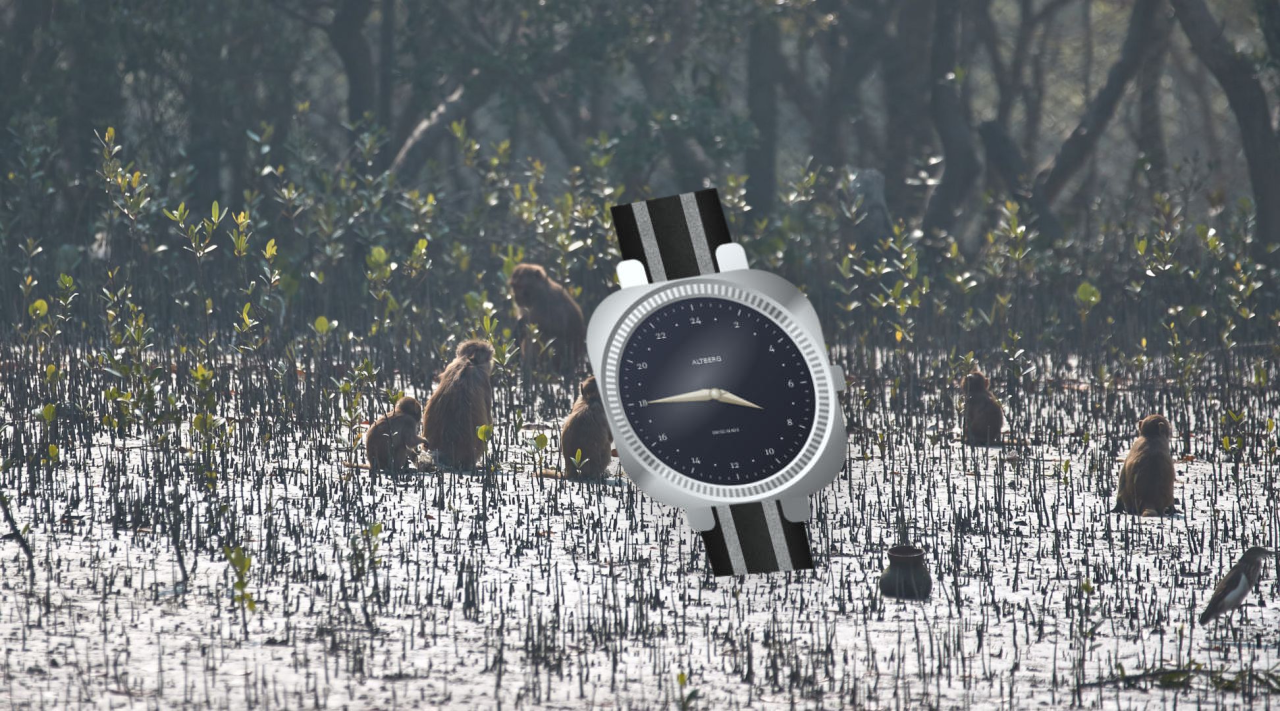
{"hour": 7, "minute": 45}
